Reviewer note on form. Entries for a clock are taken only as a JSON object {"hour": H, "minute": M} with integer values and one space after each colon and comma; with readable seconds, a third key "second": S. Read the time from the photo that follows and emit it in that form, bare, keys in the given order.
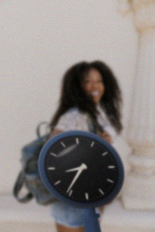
{"hour": 8, "minute": 36}
